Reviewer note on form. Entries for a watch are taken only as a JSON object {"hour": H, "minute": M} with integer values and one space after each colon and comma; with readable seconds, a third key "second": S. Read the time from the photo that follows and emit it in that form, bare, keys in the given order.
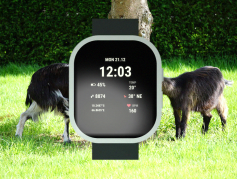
{"hour": 12, "minute": 3}
